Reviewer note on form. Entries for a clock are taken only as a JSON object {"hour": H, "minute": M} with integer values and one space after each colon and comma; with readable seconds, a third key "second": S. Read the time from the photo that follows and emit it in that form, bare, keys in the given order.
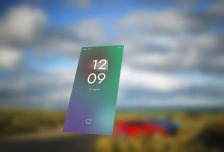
{"hour": 12, "minute": 9}
